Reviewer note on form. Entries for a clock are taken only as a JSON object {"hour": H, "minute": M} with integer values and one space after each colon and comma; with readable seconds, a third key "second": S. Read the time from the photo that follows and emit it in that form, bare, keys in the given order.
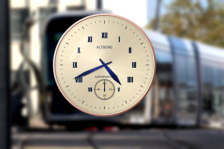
{"hour": 4, "minute": 41}
